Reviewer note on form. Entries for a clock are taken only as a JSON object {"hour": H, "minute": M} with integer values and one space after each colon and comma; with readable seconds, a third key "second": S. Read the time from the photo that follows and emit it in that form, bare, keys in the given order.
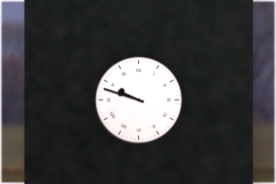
{"hour": 9, "minute": 48}
